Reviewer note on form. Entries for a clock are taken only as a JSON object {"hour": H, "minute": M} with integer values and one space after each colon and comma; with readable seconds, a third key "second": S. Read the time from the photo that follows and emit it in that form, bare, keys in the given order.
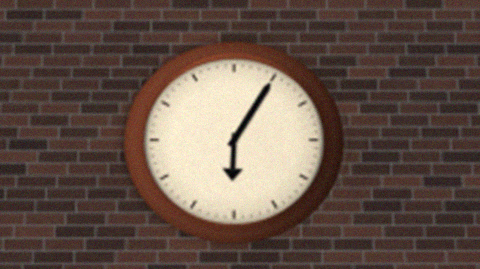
{"hour": 6, "minute": 5}
